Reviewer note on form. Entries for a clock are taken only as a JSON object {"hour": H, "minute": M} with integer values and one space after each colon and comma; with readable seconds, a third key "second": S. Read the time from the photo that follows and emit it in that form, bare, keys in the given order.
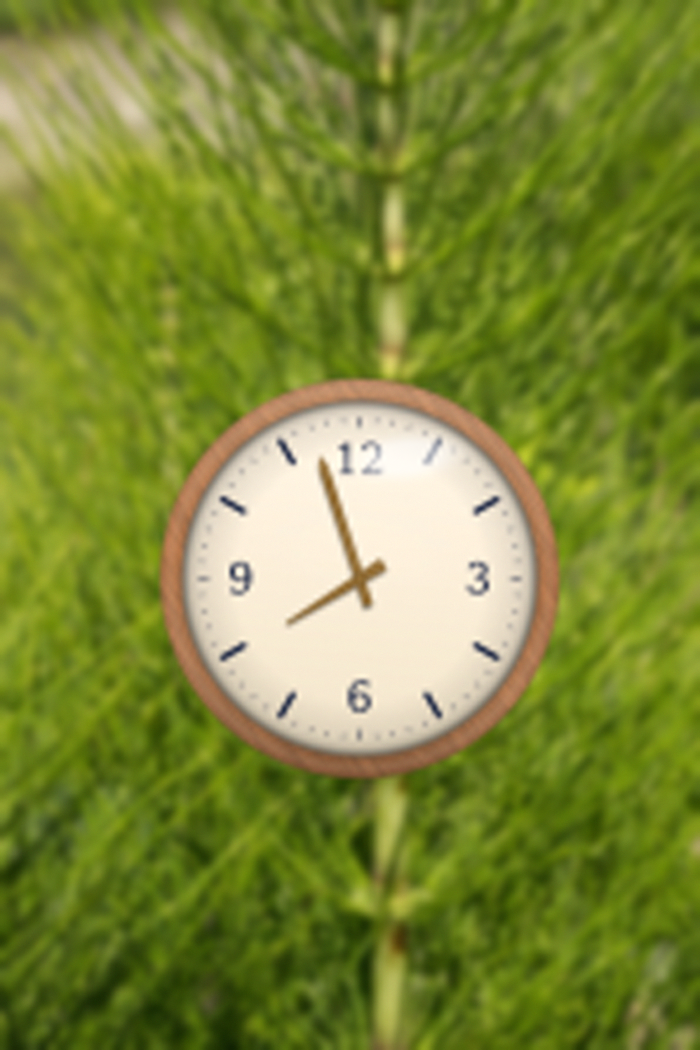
{"hour": 7, "minute": 57}
